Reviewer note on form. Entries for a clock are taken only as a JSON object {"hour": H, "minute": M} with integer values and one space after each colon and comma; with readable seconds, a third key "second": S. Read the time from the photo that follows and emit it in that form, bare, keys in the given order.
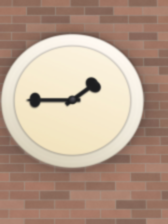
{"hour": 1, "minute": 45}
